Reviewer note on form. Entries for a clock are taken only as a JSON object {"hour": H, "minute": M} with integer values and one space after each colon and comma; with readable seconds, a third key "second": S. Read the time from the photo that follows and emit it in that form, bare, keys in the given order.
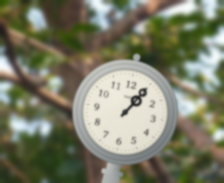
{"hour": 1, "minute": 5}
